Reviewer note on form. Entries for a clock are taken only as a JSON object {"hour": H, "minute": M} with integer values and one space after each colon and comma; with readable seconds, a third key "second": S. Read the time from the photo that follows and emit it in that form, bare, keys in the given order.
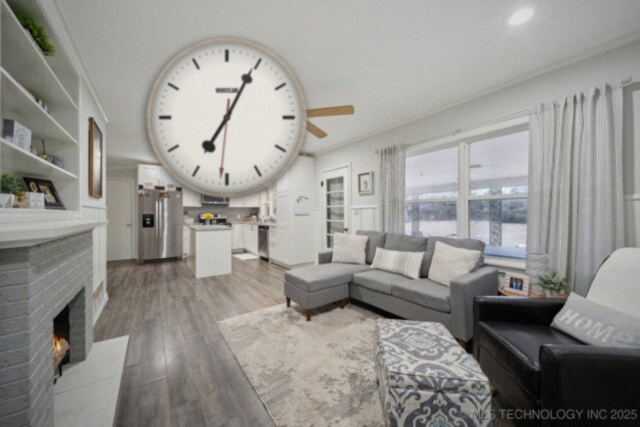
{"hour": 7, "minute": 4, "second": 31}
